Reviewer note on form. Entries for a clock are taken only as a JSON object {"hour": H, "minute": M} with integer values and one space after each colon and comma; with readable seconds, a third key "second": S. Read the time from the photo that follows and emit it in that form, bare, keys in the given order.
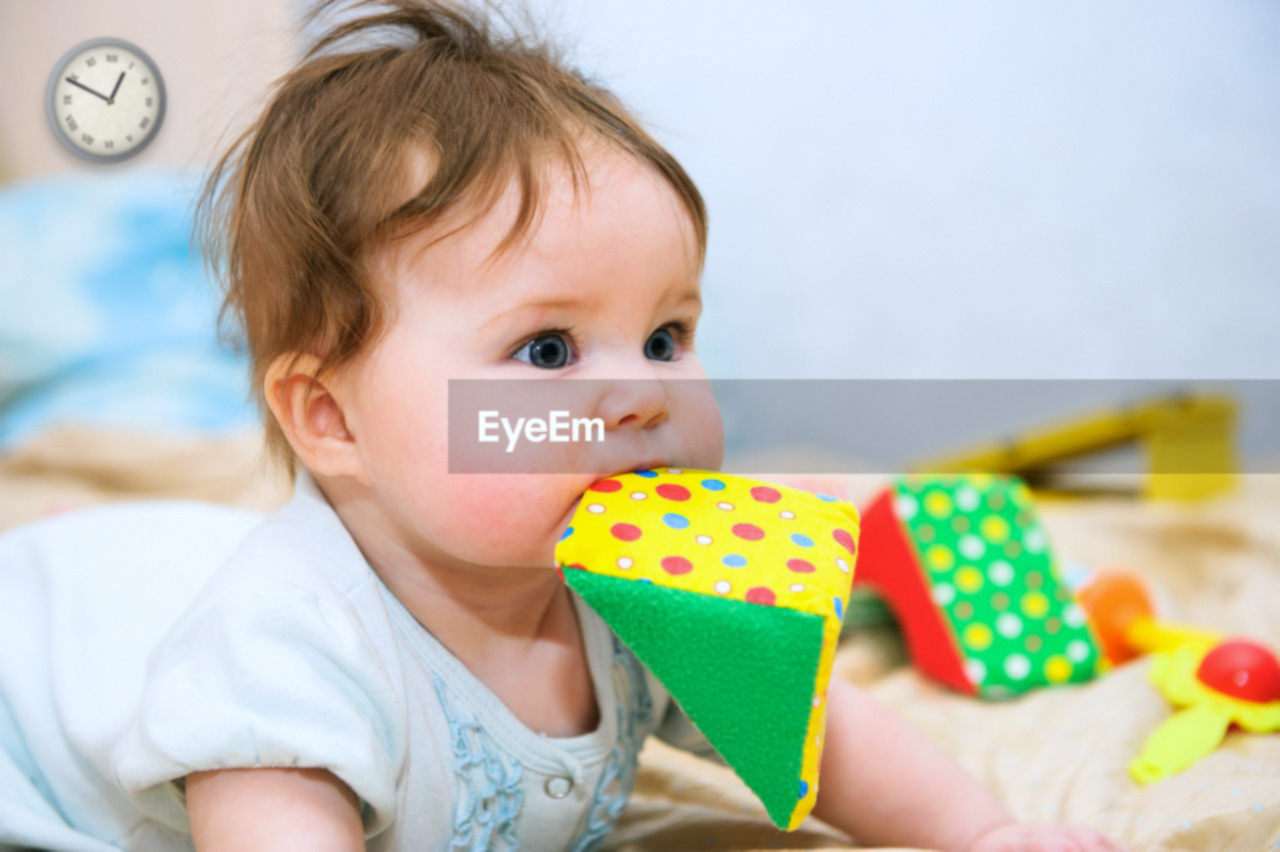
{"hour": 12, "minute": 49}
